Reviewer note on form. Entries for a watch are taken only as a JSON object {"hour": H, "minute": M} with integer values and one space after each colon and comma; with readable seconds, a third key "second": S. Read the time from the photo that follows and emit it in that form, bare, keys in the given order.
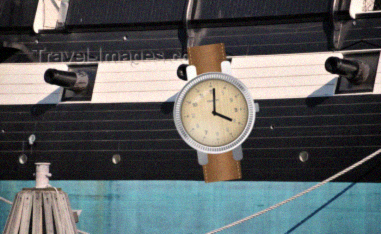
{"hour": 4, "minute": 1}
